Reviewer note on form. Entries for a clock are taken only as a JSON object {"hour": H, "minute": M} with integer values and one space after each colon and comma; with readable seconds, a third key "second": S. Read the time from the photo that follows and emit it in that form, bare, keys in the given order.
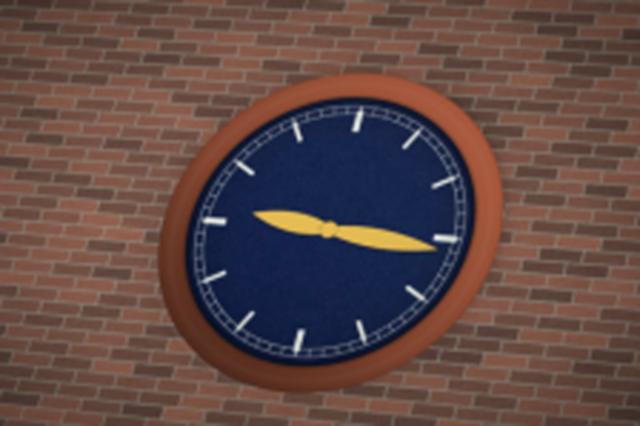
{"hour": 9, "minute": 16}
